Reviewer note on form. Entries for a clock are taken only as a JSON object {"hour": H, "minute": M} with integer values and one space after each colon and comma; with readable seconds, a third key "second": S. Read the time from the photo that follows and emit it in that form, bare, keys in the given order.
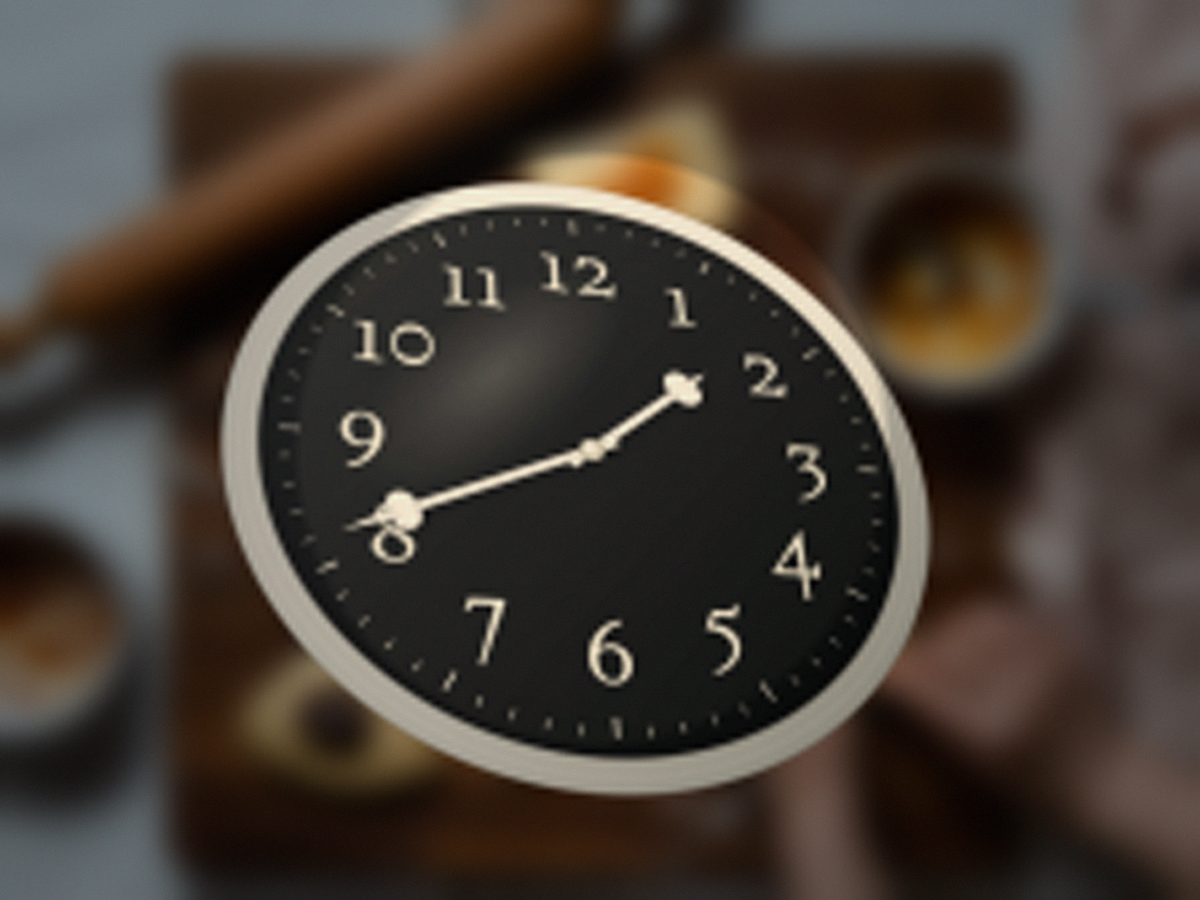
{"hour": 1, "minute": 41}
